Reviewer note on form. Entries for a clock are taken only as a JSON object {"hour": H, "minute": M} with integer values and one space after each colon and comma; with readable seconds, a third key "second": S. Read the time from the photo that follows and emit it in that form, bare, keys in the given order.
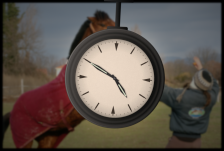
{"hour": 4, "minute": 50}
